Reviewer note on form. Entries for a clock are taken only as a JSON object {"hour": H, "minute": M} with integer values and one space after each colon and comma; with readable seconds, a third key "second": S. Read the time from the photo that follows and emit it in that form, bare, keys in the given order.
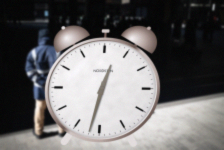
{"hour": 12, "minute": 32}
